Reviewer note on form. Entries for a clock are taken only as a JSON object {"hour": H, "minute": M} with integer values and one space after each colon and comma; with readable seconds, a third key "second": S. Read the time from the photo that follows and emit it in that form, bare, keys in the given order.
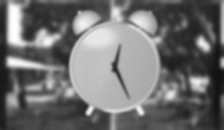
{"hour": 12, "minute": 26}
